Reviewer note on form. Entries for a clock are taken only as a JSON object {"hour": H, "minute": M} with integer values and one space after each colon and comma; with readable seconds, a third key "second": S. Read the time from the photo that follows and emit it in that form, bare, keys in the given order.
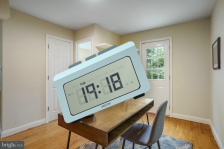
{"hour": 19, "minute": 18}
